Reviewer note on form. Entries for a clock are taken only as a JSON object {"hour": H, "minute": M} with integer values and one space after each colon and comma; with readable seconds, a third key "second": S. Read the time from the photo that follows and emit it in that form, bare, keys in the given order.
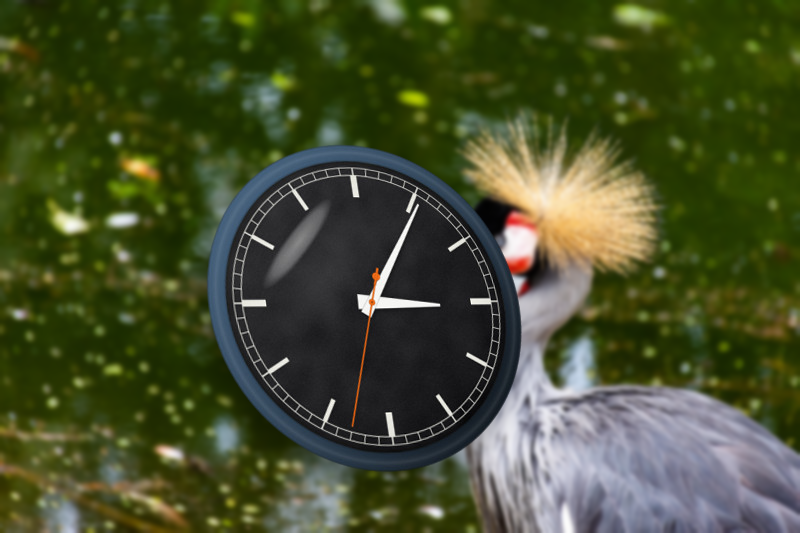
{"hour": 3, "minute": 5, "second": 33}
